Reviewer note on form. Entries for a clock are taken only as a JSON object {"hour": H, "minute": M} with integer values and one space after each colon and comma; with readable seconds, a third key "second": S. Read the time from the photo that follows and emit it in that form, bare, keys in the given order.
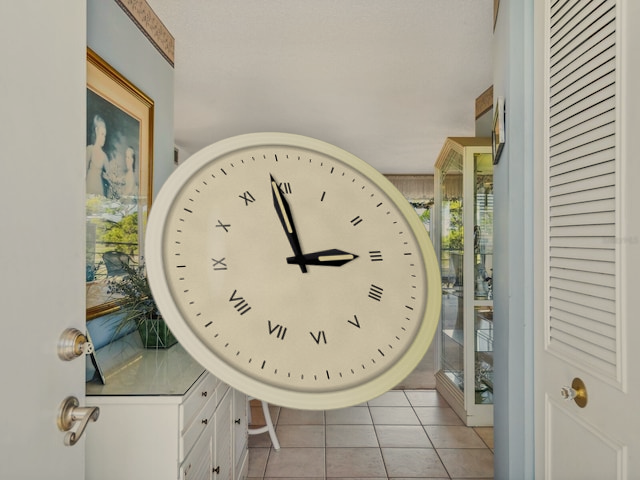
{"hour": 2, "minute": 59}
